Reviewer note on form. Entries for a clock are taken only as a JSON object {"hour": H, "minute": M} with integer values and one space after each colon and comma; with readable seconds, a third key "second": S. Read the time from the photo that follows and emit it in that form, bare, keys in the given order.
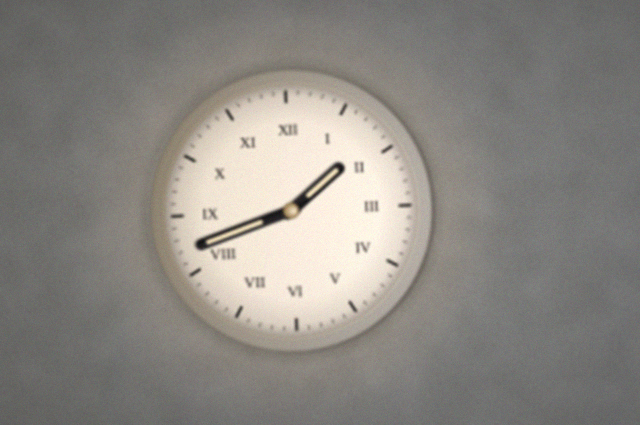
{"hour": 1, "minute": 42}
